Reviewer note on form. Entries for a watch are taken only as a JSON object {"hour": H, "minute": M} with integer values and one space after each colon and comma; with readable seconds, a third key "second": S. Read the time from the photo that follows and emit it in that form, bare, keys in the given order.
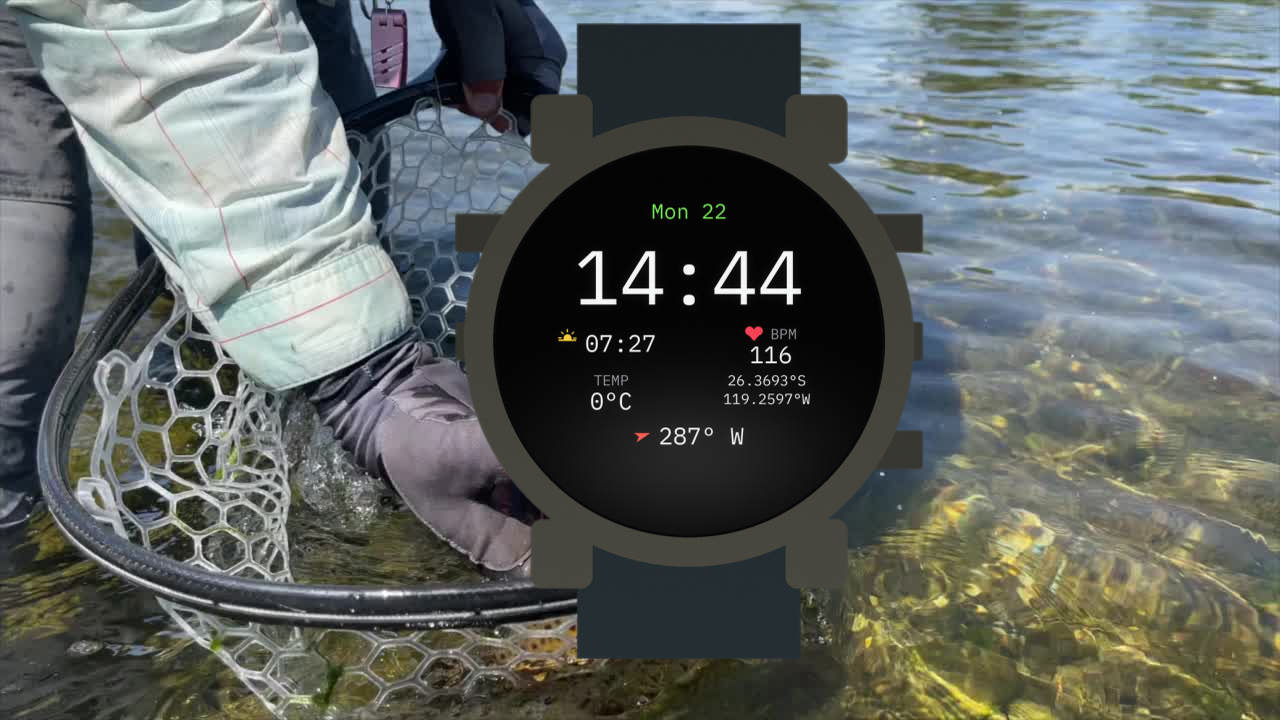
{"hour": 14, "minute": 44}
